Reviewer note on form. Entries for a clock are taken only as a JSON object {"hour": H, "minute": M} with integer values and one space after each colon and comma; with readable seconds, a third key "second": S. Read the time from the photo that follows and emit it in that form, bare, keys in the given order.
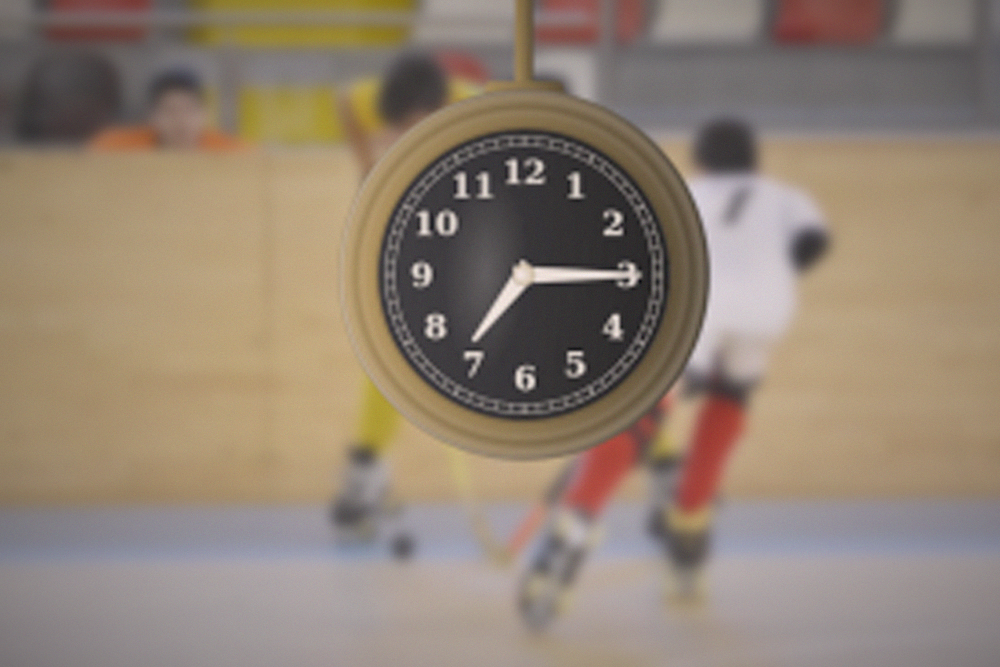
{"hour": 7, "minute": 15}
